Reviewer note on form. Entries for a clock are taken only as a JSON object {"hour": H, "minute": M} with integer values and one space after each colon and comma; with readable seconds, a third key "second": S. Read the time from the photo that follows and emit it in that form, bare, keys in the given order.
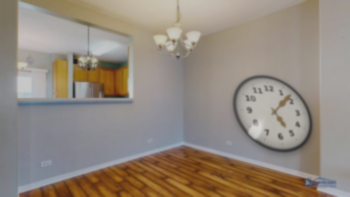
{"hour": 5, "minute": 8}
